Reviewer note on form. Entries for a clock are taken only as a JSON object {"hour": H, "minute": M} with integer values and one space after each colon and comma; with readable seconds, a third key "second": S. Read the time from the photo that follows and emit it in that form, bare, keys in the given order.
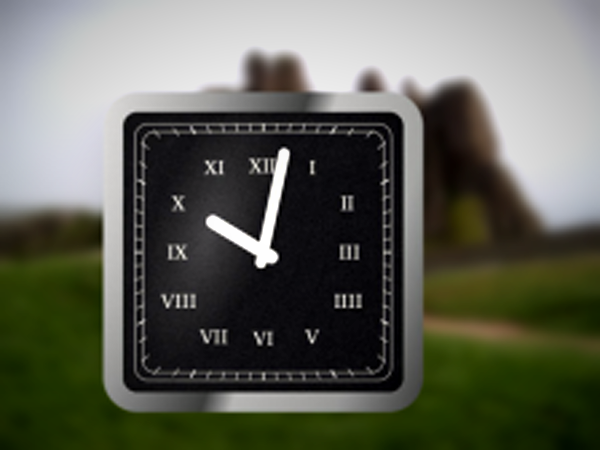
{"hour": 10, "minute": 2}
